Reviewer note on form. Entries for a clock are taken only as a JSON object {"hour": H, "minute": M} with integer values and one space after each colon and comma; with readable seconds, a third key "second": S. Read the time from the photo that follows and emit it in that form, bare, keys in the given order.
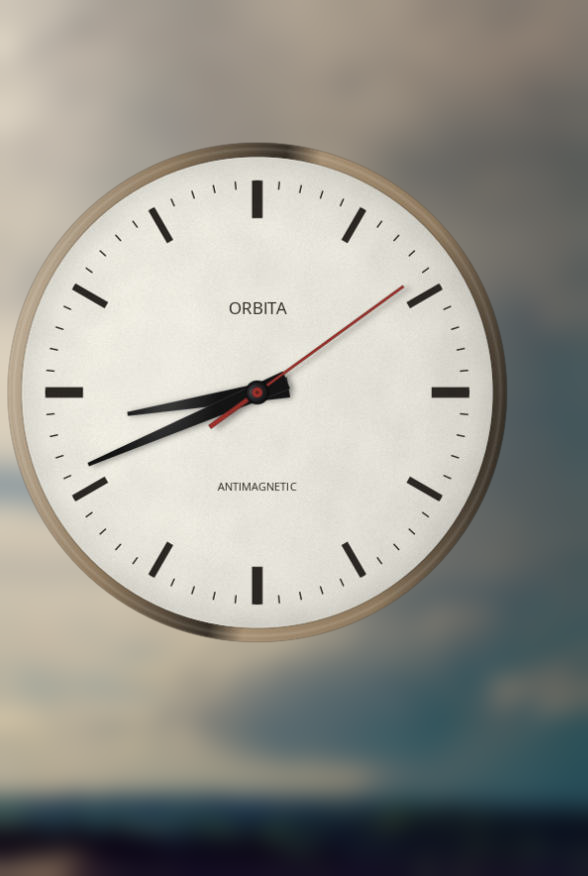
{"hour": 8, "minute": 41, "second": 9}
